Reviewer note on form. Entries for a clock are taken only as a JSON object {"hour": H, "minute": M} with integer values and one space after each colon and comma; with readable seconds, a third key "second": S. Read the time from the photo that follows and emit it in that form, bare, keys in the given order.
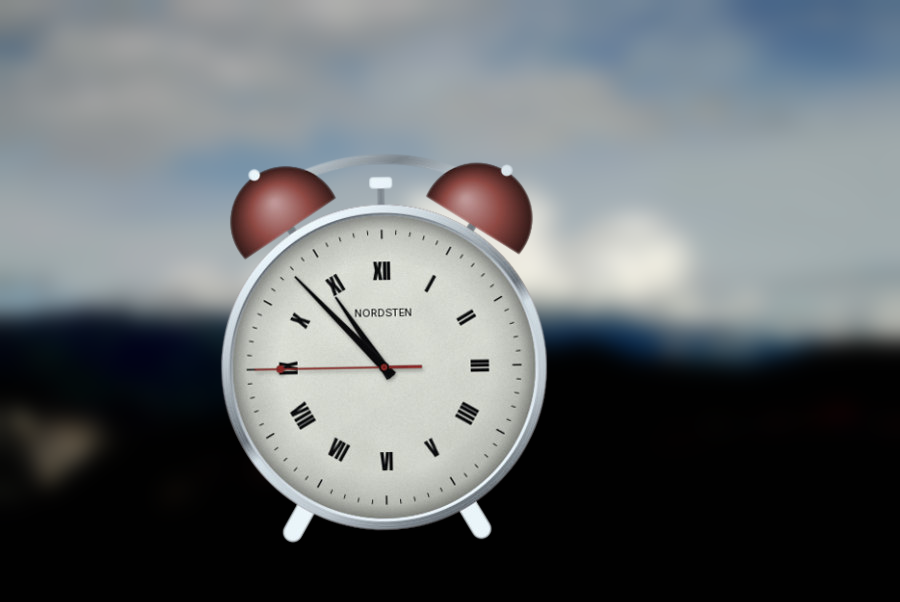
{"hour": 10, "minute": 52, "second": 45}
